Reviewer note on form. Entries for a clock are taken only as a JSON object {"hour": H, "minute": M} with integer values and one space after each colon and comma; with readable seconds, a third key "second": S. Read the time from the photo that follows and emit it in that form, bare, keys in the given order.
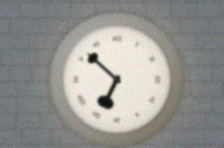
{"hour": 6, "minute": 52}
